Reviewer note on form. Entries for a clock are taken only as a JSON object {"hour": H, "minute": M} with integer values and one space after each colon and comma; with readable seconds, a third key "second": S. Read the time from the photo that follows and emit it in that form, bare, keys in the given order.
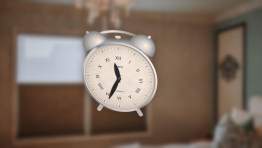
{"hour": 11, "minute": 34}
